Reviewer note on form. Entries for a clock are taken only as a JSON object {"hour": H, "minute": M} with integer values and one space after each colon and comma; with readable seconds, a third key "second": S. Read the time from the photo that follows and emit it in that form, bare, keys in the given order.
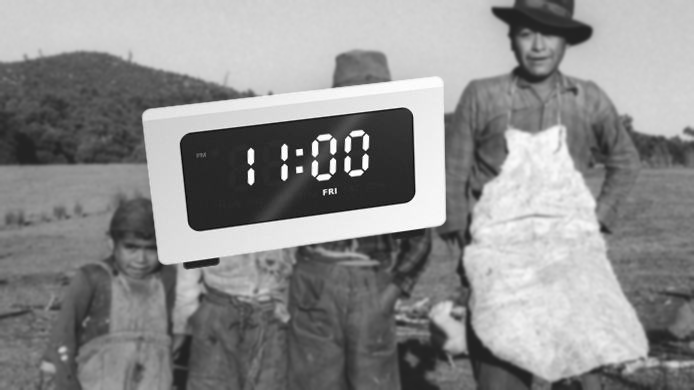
{"hour": 11, "minute": 0}
